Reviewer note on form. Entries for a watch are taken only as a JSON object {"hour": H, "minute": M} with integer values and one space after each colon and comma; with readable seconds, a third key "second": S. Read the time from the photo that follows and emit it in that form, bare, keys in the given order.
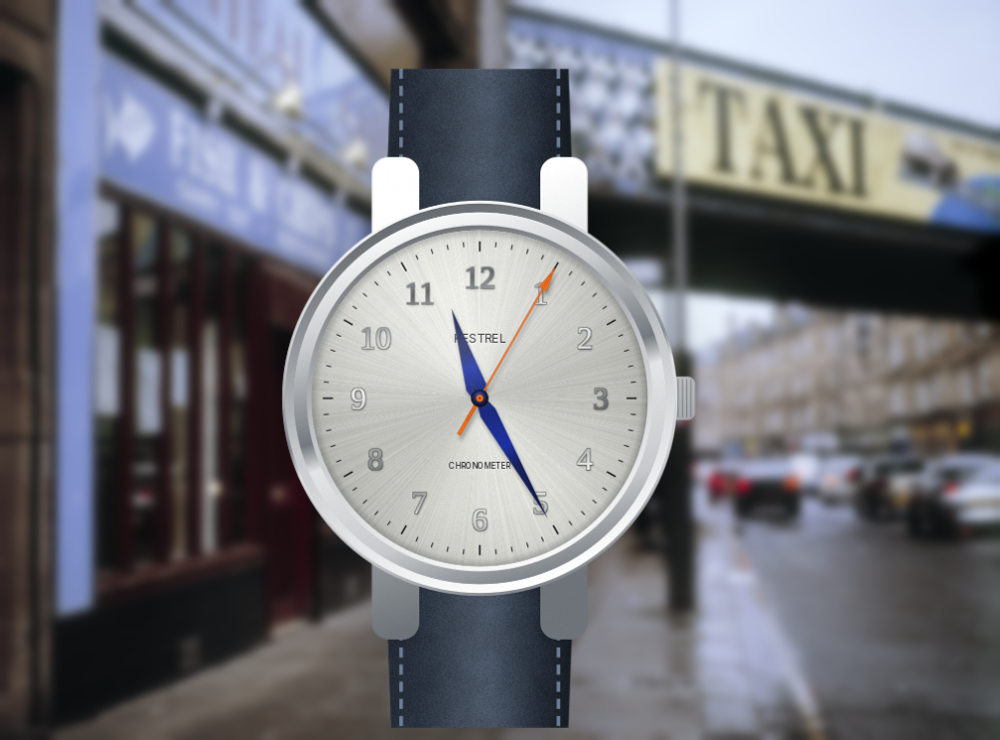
{"hour": 11, "minute": 25, "second": 5}
